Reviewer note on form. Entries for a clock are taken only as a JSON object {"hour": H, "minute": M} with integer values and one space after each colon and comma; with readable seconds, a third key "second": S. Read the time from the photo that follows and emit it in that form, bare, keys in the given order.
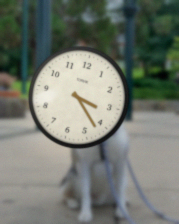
{"hour": 3, "minute": 22}
